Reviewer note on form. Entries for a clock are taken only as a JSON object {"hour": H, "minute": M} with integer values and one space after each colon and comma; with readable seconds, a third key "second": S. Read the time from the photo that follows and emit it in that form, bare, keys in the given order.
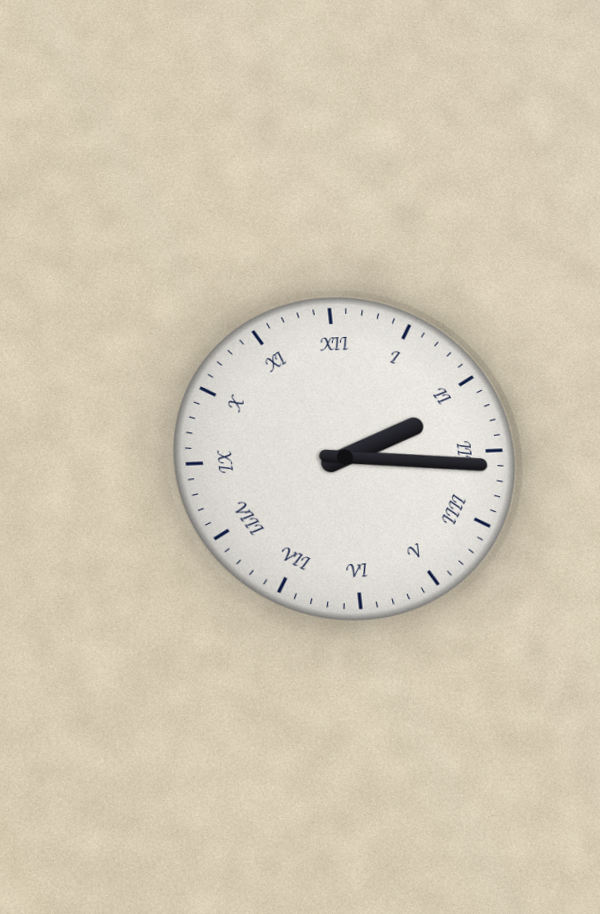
{"hour": 2, "minute": 16}
